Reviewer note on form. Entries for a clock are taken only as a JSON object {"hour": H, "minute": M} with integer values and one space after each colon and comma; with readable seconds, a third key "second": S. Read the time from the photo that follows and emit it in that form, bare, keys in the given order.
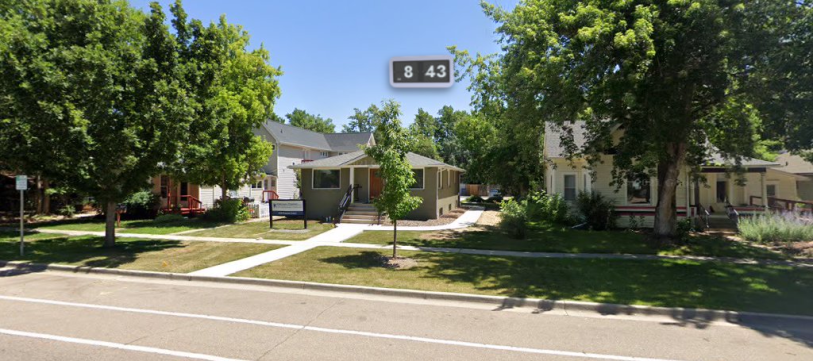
{"hour": 8, "minute": 43}
